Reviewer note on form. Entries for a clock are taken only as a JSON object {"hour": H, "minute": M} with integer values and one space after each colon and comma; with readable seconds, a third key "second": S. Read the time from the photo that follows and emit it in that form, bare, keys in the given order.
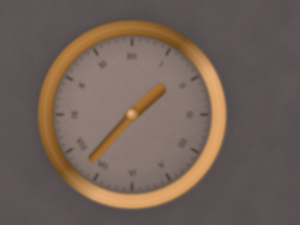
{"hour": 1, "minute": 37}
